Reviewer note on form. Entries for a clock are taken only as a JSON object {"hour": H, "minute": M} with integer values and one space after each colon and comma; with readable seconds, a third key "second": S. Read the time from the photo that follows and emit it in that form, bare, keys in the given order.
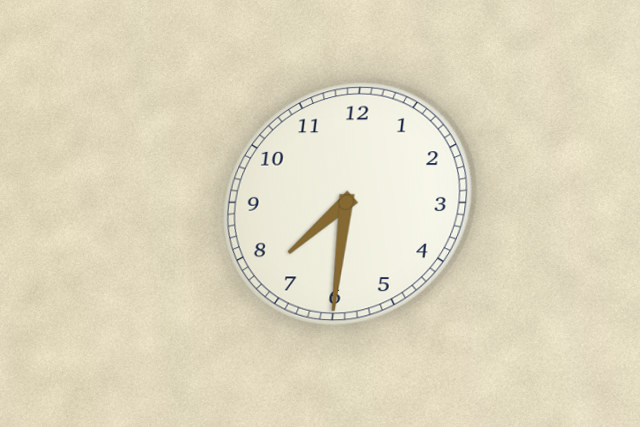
{"hour": 7, "minute": 30}
